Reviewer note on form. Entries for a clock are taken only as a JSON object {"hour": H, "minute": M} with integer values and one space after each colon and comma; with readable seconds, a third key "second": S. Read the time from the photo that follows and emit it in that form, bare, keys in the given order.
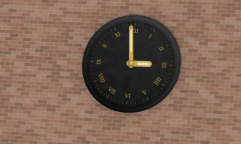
{"hour": 2, "minute": 59}
